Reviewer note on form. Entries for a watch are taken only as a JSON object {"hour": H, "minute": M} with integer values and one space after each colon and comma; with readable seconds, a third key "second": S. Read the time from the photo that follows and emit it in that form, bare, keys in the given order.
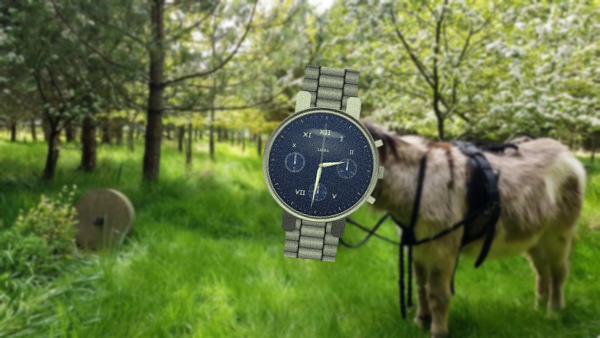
{"hour": 2, "minute": 31}
